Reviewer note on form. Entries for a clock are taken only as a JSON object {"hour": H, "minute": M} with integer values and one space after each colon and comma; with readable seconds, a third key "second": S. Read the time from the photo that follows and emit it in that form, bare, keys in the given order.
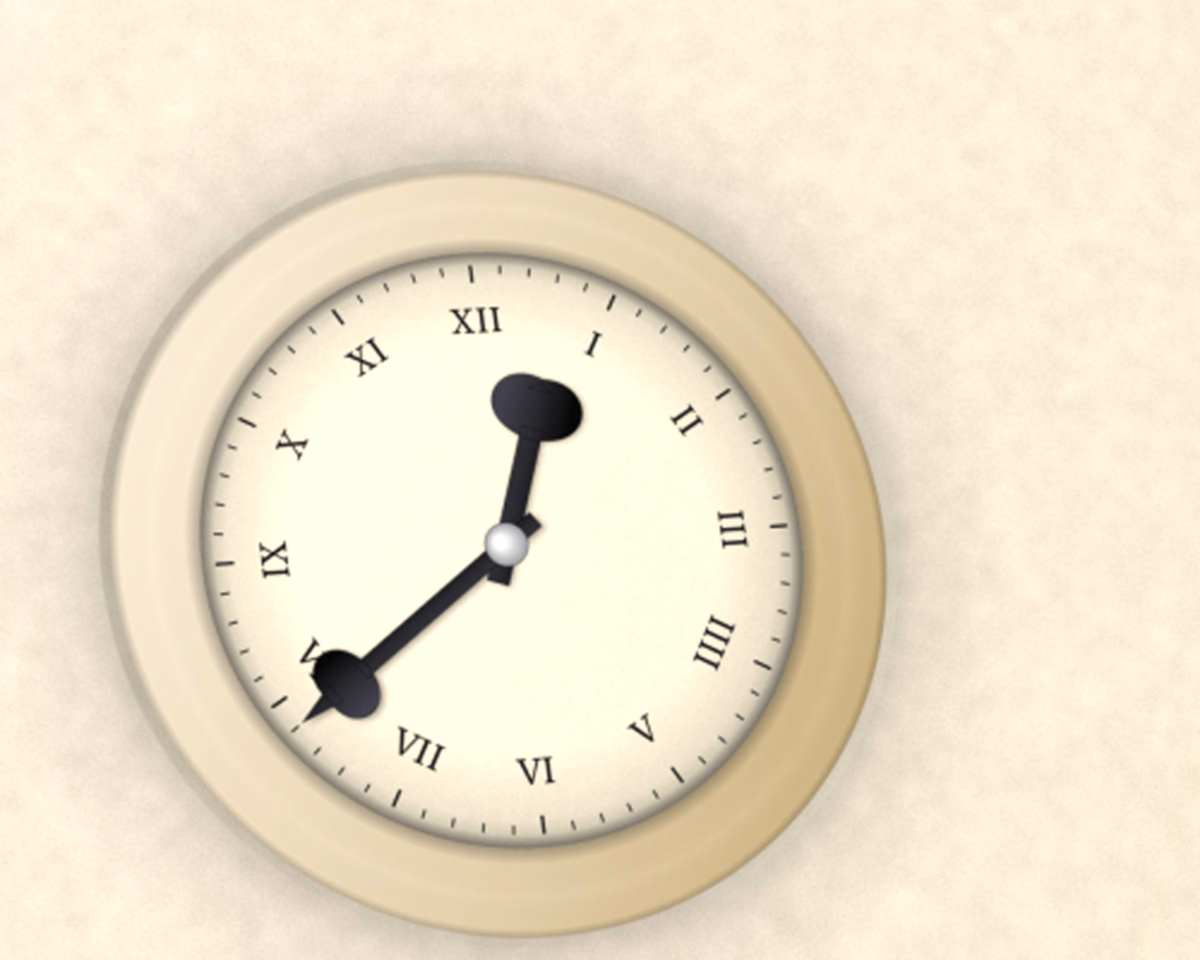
{"hour": 12, "minute": 39}
